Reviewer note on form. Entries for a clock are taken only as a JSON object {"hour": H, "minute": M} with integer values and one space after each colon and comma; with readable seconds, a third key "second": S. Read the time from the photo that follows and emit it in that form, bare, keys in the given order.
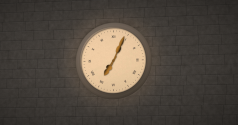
{"hour": 7, "minute": 4}
